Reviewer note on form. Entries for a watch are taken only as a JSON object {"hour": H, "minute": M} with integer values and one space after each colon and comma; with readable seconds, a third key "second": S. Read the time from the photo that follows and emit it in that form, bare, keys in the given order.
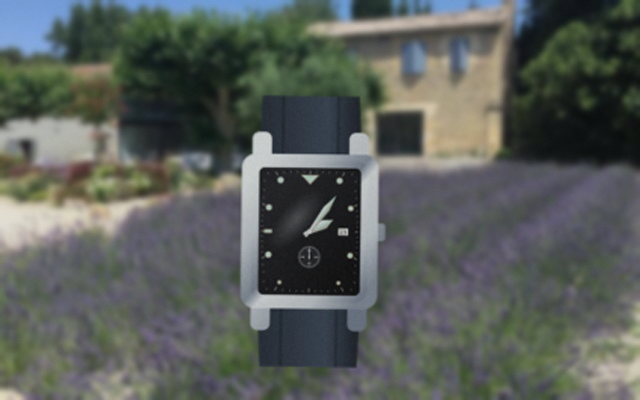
{"hour": 2, "minute": 6}
